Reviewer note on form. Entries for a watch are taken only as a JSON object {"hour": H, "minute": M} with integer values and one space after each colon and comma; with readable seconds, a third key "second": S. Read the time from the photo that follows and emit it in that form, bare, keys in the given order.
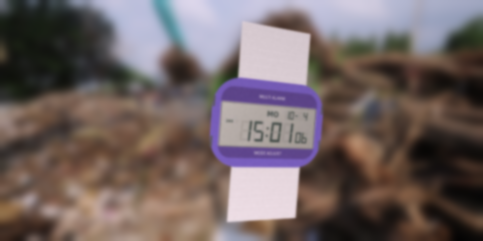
{"hour": 15, "minute": 1}
